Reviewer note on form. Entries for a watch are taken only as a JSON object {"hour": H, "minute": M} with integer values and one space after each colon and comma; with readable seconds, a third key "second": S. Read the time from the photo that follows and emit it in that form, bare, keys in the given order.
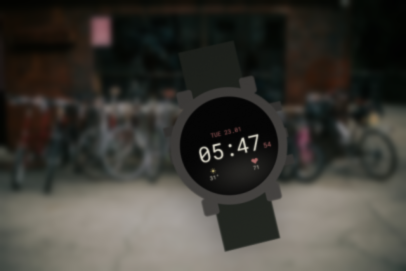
{"hour": 5, "minute": 47}
